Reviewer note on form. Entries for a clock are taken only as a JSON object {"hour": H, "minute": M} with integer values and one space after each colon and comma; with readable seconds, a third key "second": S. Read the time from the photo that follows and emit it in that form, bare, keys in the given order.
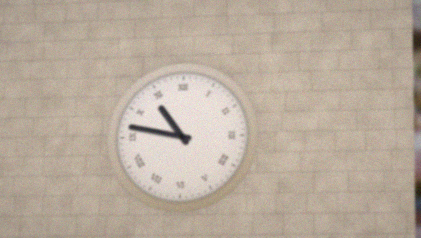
{"hour": 10, "minute": 47}
